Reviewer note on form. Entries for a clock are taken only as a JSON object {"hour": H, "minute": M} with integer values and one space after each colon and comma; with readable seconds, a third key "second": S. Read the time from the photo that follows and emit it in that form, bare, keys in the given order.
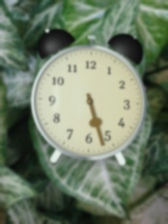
{"hour": 5, "minute": 27}
